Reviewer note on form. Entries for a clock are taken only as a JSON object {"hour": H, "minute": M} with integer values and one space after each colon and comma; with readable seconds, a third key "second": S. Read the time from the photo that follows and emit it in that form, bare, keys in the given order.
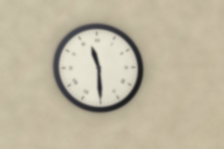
{"hour": 11, "minute": 30}
